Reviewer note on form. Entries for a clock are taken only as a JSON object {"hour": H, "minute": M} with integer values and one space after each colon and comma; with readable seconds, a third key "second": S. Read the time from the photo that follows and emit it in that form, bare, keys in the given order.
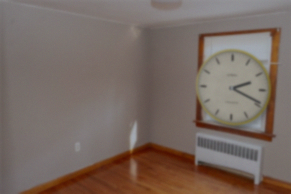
{"hour": 2, "minute": 19}
